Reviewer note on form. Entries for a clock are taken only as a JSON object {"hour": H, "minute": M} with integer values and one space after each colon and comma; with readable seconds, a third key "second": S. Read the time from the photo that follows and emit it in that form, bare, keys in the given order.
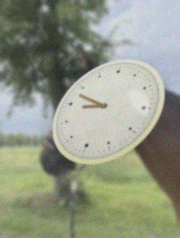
{"hour": 8, "minute": 48}
